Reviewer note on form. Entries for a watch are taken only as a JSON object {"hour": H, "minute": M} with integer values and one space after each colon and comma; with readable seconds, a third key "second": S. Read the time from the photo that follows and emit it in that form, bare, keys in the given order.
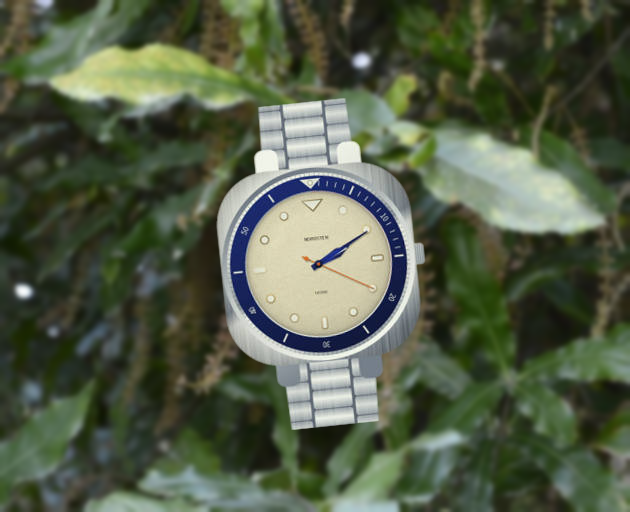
{"hour": 2, "minute": 10, "second": 20}
